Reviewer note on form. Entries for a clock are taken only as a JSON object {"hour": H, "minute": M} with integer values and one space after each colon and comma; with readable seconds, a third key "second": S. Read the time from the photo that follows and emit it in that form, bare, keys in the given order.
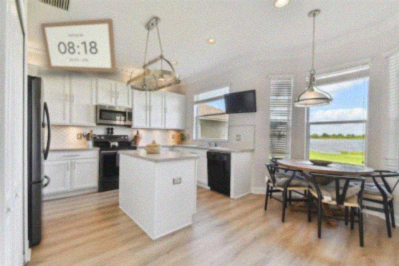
{"hour": 8, "minute": 18}
